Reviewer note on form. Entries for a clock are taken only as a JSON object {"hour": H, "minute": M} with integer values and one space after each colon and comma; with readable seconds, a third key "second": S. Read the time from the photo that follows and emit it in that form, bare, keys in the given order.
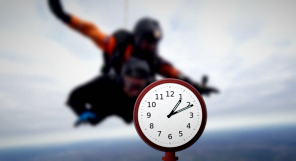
{"hour": 1, "minute": 11}
